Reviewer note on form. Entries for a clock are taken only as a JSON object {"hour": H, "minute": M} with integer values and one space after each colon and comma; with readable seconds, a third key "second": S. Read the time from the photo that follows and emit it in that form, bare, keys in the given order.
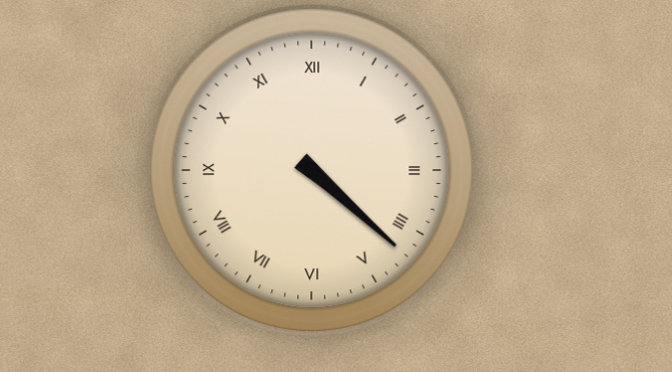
{"hour": 4, "minute": 22}
